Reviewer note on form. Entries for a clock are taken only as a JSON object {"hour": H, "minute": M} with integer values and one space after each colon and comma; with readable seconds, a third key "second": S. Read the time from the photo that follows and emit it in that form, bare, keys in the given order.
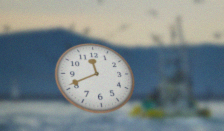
{"hour": 11, "minute": 41}
